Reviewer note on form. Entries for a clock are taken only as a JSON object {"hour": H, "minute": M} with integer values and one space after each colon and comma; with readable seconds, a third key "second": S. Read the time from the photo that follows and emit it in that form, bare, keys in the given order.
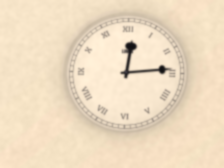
{"hour": 12, "minute": 14}
